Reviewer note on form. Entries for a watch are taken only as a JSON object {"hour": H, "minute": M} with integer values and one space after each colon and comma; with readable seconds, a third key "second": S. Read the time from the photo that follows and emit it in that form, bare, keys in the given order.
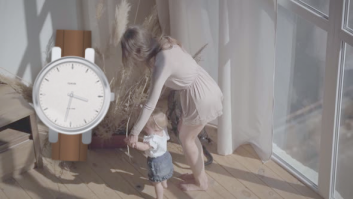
{"hour": 3, "minute": 32}
